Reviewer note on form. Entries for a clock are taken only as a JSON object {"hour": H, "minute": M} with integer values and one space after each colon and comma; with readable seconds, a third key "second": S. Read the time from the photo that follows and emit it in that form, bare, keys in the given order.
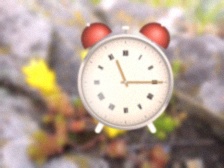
{"hour": 11, "minute": 15}
